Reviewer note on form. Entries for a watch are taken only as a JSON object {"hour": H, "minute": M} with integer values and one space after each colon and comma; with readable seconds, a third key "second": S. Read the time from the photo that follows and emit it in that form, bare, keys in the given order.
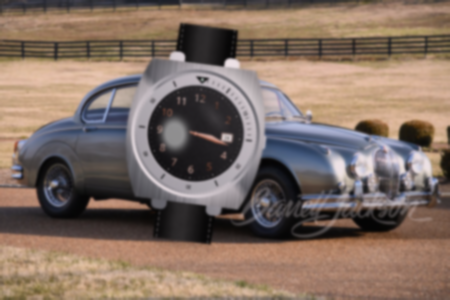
{"hour": 3, "minute": 17}
